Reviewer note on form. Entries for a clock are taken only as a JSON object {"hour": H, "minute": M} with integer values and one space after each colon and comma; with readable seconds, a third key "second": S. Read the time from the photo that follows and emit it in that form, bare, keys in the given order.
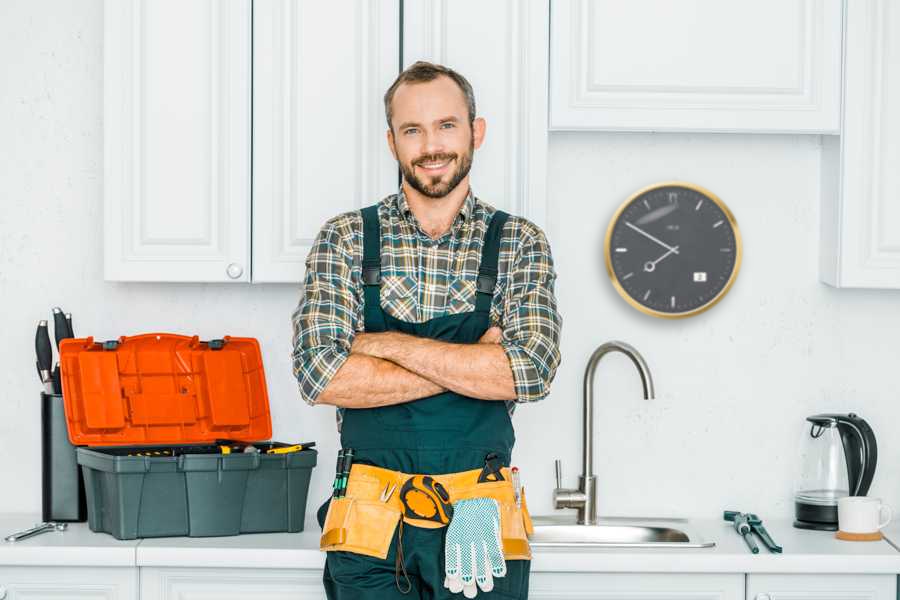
{"hour": 7, "minute": 50}
